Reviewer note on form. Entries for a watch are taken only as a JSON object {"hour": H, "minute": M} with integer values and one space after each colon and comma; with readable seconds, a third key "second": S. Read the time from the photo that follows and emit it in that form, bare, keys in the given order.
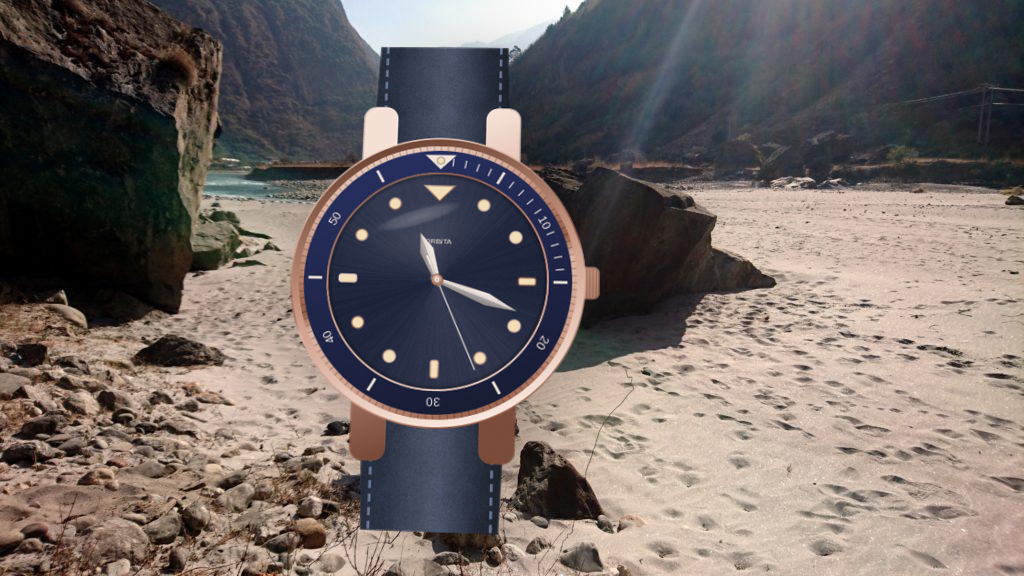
{"hour": 11, "minute": 18, "second": 26}
